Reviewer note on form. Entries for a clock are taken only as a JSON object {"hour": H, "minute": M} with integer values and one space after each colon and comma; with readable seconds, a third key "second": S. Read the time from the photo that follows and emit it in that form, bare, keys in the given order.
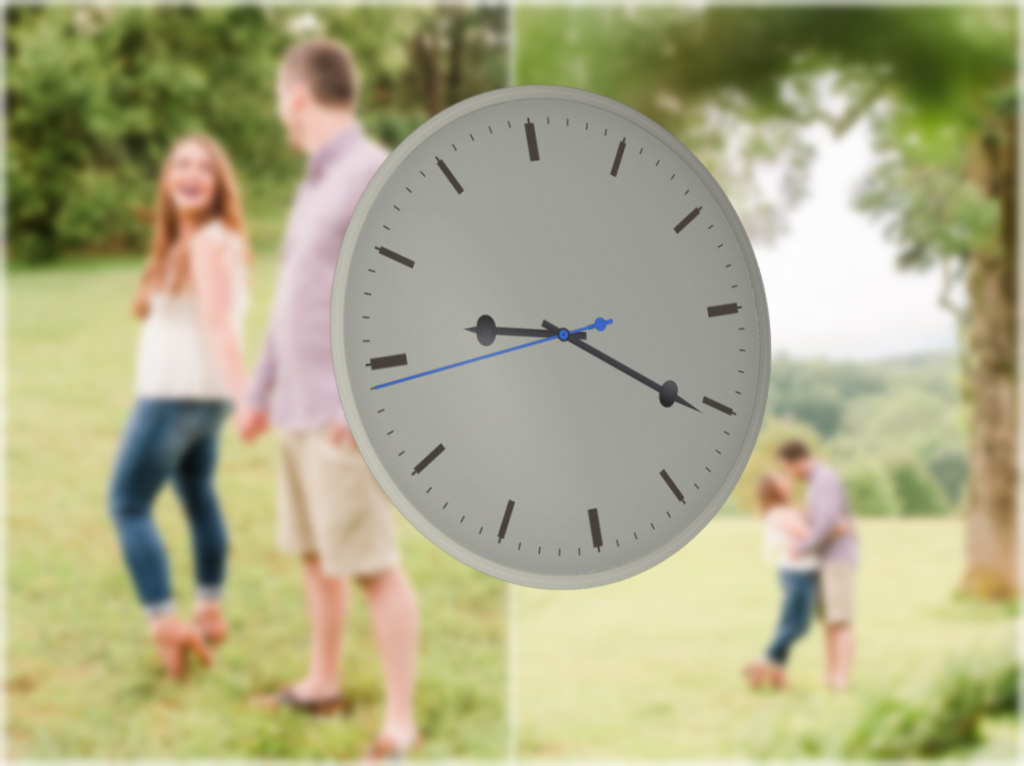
{"hour": 9, "minute": 20, "second": 44}
